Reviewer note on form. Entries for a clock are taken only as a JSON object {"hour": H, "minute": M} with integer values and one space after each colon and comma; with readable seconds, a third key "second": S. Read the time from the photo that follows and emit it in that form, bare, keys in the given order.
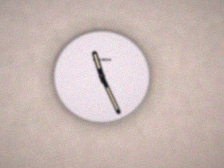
{"hour": 11, "minute": 26}
